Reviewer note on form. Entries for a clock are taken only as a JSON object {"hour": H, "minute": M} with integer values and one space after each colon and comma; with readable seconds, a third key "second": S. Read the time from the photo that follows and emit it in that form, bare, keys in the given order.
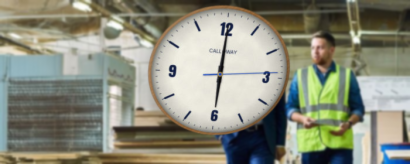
{"hour": 6, "minute": 0, "second": 14}
